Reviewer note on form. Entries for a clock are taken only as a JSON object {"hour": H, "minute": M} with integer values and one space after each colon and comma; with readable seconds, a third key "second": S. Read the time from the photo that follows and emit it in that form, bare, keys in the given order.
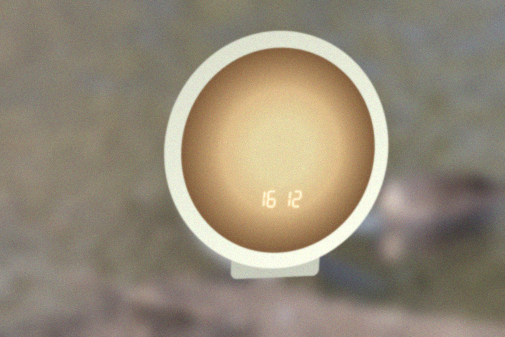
{"hour": 16, "minute": 12}
